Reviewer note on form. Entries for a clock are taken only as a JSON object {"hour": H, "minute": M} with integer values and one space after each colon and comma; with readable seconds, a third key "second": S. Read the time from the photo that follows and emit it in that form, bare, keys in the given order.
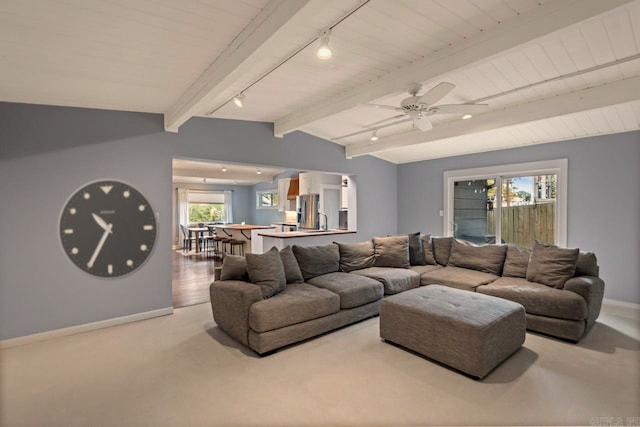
{"hour": 10, "minute": 35}
